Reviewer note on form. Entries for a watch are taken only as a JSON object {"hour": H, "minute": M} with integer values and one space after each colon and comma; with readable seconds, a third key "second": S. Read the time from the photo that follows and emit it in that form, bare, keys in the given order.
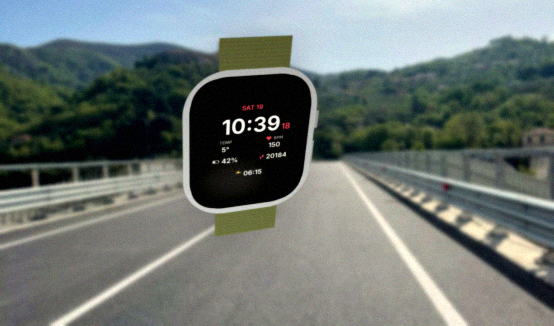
{"hour": 10, "minute": 39}
